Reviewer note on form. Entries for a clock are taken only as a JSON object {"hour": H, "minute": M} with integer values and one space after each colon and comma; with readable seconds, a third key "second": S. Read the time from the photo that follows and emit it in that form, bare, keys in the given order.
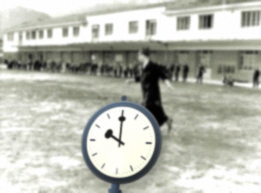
{"hour": 10, "minute": 0}
